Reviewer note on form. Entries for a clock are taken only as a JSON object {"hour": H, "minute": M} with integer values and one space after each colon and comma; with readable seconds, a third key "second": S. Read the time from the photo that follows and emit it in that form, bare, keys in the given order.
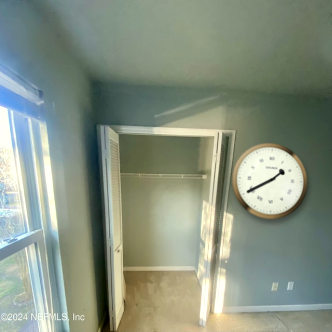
{"hour": 1, "minute": 40}
